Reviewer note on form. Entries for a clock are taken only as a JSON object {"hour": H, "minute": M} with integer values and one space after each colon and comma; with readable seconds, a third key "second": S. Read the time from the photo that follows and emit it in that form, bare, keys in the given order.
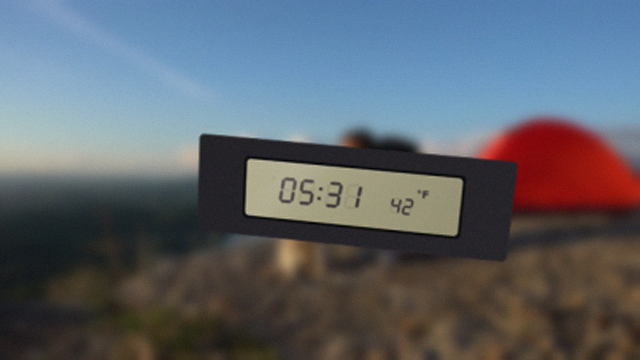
{"hour": 5, "minute": 31}
